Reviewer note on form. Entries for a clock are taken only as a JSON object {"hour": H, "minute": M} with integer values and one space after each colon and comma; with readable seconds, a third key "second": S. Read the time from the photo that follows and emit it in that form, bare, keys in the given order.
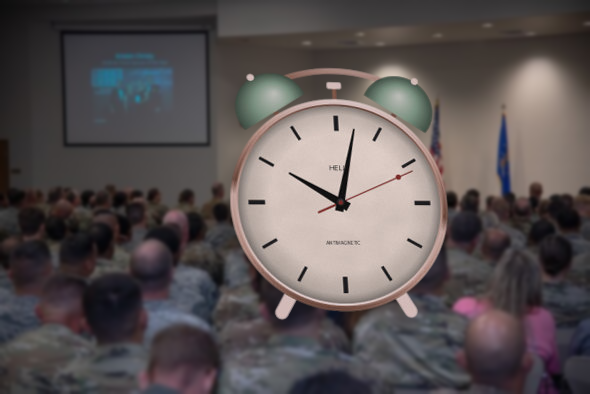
{"hour": 10, "minute": 2, "second": 11}
